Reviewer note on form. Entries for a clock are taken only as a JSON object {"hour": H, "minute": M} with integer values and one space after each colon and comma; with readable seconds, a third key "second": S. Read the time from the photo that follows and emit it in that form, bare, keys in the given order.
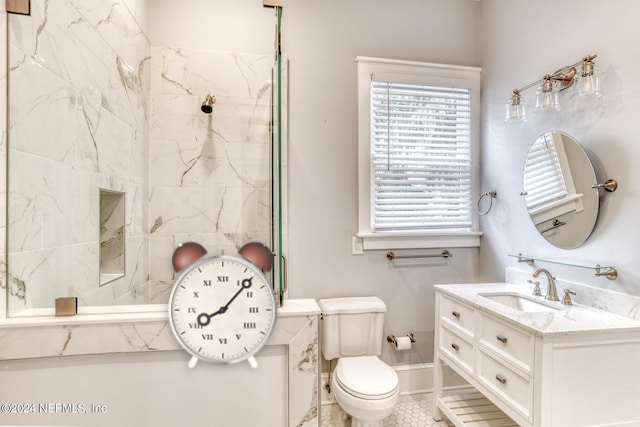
{"hour": 8, "minute": 7}
